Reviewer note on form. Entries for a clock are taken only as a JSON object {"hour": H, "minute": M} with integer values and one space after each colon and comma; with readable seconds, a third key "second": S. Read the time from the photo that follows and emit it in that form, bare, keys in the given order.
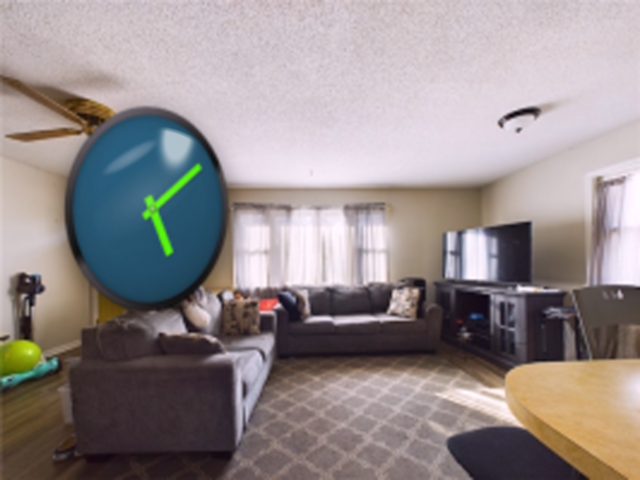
{"hour": 5, "minute": 9}
